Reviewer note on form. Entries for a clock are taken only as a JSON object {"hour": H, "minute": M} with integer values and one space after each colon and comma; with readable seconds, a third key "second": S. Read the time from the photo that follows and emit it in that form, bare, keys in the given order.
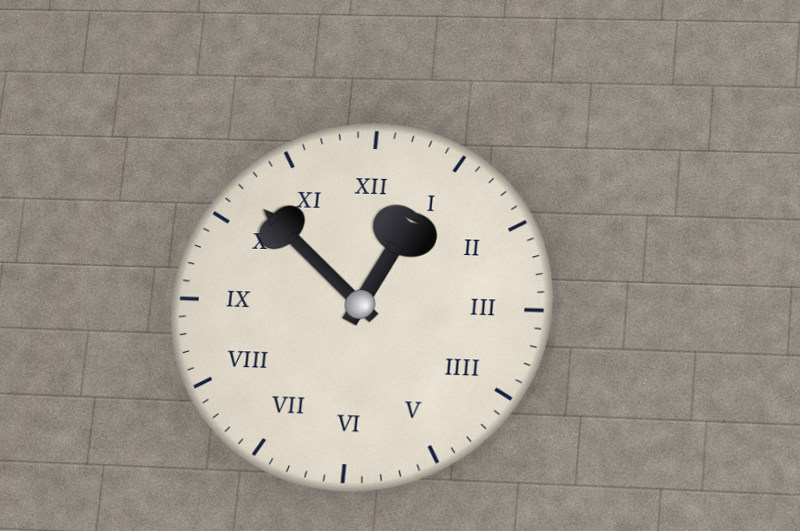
{"hour": 12, "minute": 52}
